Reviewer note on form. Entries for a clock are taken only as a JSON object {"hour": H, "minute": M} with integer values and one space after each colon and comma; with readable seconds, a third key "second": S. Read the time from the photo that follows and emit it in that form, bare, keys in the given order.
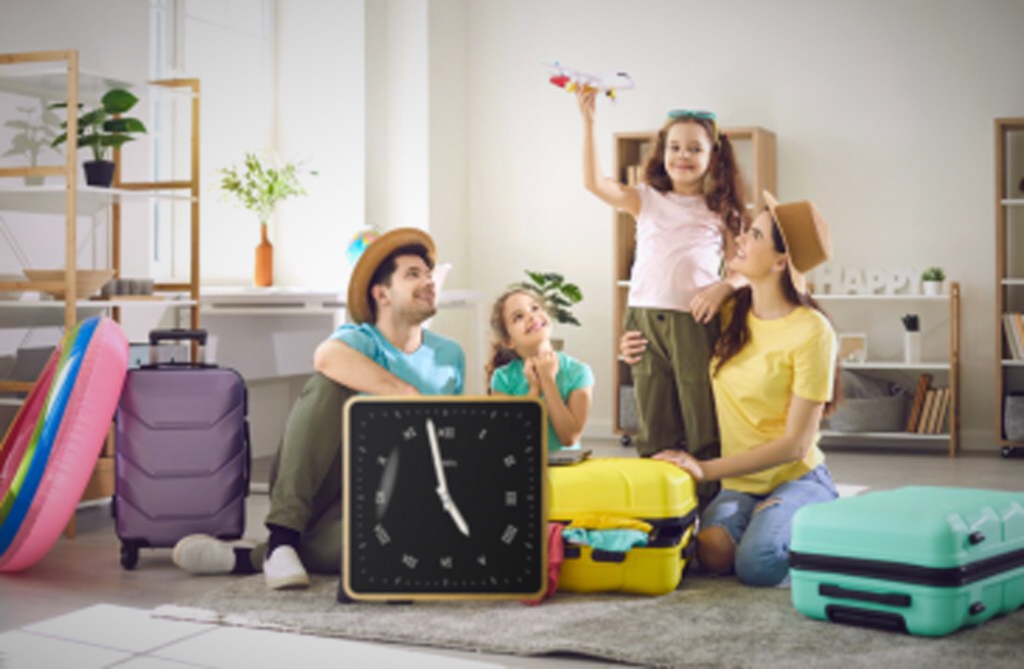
{"hour": 4, "minute": 58}
